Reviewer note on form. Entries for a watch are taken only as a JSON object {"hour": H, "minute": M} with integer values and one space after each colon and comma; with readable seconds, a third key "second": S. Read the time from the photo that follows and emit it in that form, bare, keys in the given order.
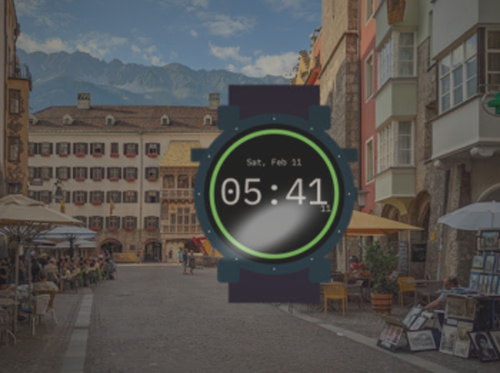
{"hour": 5, "minute": 41}
